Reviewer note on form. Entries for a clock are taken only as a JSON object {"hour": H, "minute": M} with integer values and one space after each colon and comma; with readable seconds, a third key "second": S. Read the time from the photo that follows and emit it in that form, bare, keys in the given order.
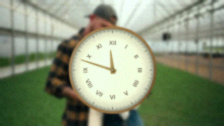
{"hour": 11, "minute": 48}
